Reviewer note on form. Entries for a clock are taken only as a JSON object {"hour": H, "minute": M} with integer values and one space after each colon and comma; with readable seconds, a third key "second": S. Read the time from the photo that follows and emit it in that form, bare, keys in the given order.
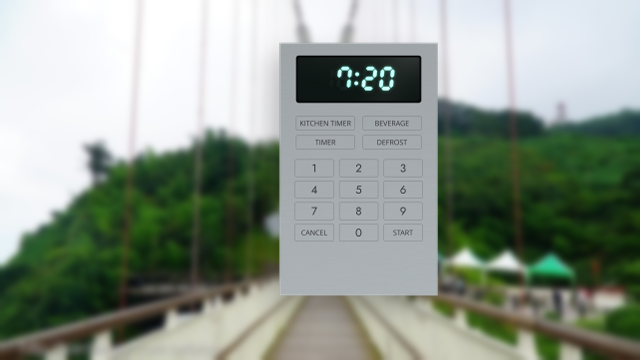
{"hour": 7, "minute": 20}
